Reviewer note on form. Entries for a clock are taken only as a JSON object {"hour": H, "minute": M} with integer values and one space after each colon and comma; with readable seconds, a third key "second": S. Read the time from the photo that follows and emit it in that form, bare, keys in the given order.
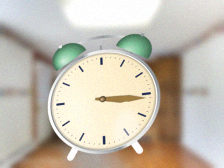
{"hour": 3, "minute": 16}
